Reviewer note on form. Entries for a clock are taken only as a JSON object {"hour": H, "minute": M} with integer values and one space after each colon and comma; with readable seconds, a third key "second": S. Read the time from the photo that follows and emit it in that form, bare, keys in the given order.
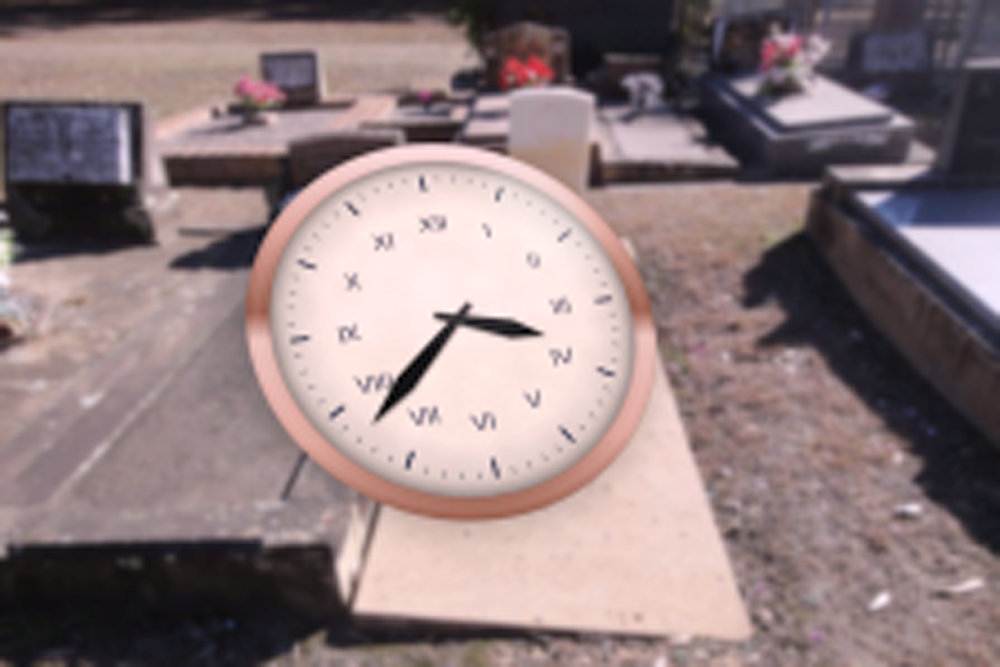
{"hour": 3, "minute": 38}
